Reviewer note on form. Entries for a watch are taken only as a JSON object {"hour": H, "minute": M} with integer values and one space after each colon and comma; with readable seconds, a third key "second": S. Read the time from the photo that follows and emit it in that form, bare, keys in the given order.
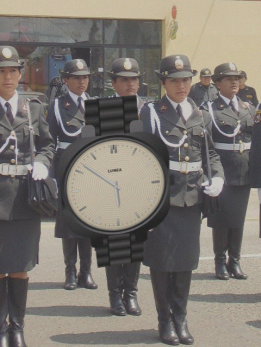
{"hour": 5, "minute": 52}
